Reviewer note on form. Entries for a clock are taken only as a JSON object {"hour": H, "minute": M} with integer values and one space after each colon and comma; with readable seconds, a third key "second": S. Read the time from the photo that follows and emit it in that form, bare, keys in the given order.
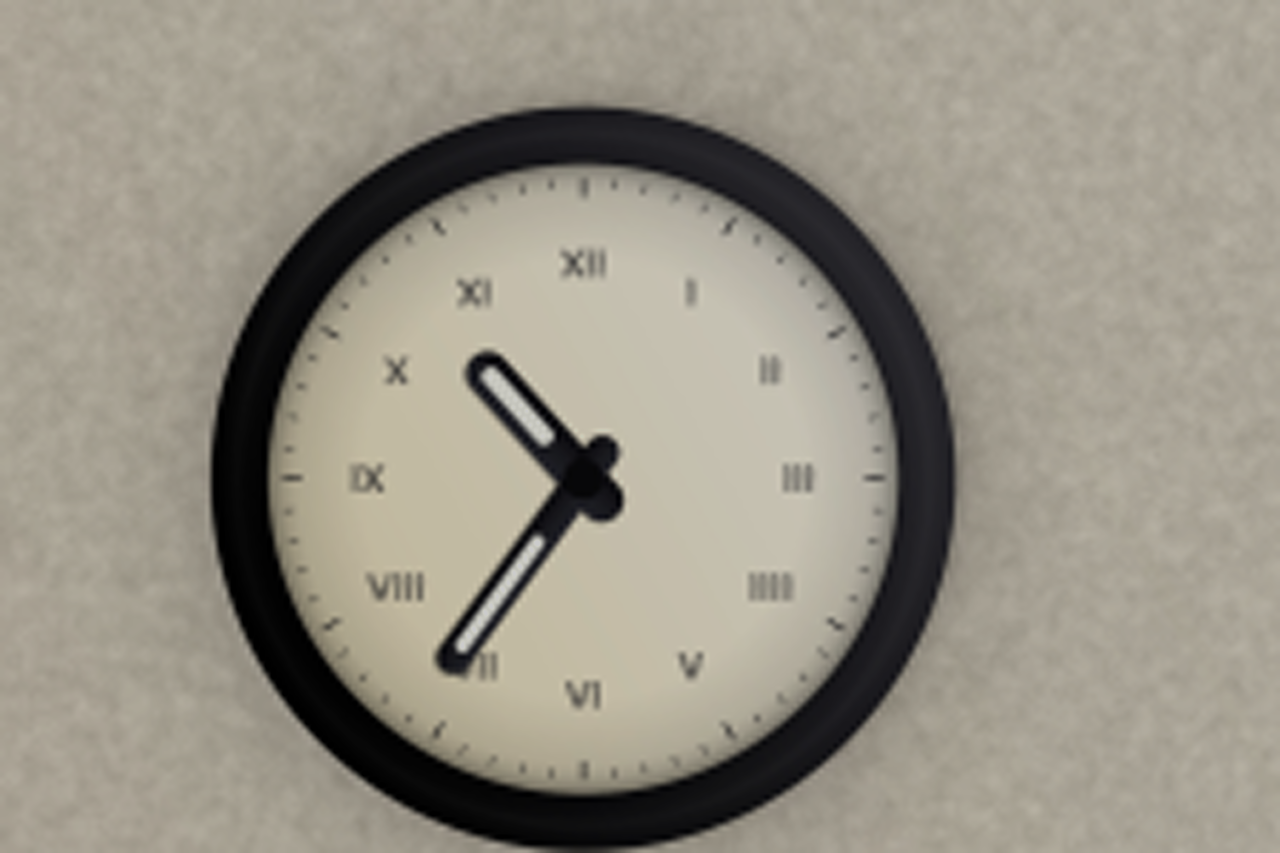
{"hour": 10, "minute": 36}
